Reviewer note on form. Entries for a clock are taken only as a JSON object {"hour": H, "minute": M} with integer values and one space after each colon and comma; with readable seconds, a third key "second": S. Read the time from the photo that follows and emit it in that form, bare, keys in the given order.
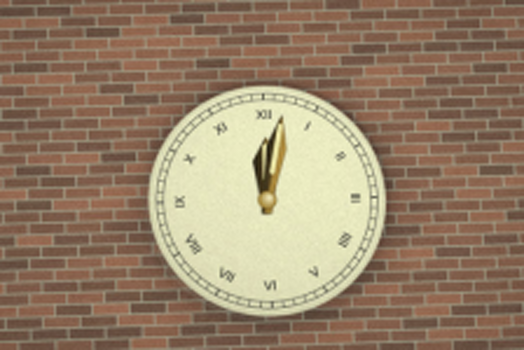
{"hour": 12, "minute": 2}
